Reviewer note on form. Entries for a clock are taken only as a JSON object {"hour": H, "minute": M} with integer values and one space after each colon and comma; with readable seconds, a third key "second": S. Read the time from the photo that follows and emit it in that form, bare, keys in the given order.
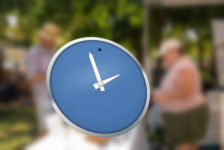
{"hour": 1, "minute": 57}
